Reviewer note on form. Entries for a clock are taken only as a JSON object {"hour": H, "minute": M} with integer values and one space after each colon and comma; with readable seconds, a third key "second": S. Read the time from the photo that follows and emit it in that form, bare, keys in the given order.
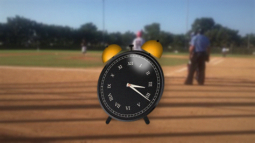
{"hour": 3, "minute": 21}
